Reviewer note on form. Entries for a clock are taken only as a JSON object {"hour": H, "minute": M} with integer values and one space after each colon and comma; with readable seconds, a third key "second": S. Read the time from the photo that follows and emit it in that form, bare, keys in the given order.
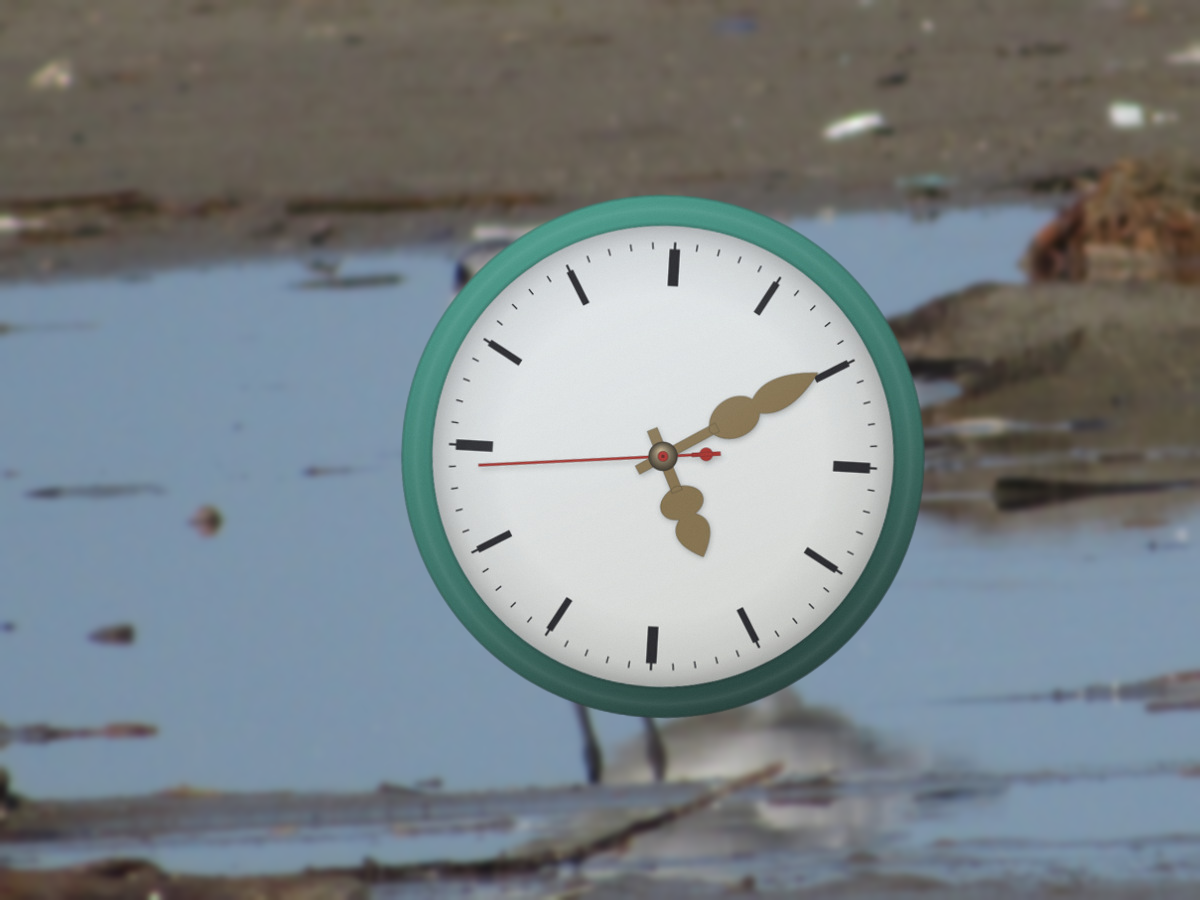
{"hour": 5, "minute": 9, "second": 44}
